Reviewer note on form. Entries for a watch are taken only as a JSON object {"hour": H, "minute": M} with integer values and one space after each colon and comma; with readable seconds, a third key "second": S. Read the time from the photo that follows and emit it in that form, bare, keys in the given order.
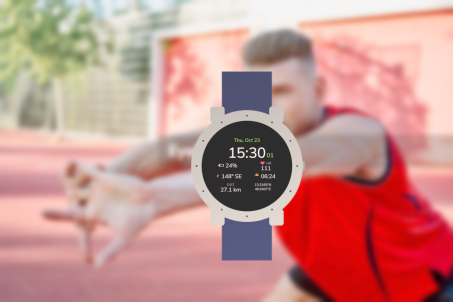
{"hour": 15, "minute": 30}
